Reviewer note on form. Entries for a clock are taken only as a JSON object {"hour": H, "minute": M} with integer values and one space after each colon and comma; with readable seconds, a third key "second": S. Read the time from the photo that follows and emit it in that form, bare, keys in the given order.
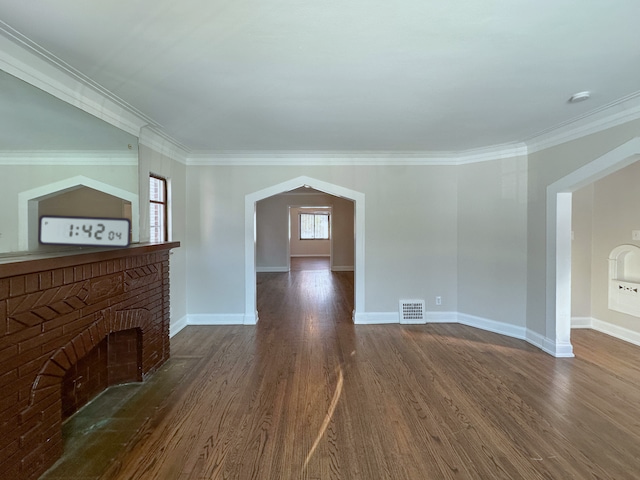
{"hour": 1, "minute": 42}
